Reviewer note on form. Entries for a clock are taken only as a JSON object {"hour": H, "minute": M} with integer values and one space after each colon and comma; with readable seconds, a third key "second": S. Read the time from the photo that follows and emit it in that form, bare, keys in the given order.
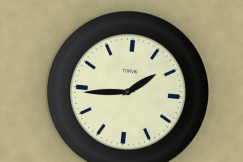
{"hour": 1, "minute": 44}
